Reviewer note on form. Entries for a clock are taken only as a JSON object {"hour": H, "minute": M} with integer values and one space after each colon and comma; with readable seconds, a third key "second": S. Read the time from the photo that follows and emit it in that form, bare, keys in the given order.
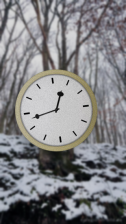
{"hour": 12, "minute": 43}
